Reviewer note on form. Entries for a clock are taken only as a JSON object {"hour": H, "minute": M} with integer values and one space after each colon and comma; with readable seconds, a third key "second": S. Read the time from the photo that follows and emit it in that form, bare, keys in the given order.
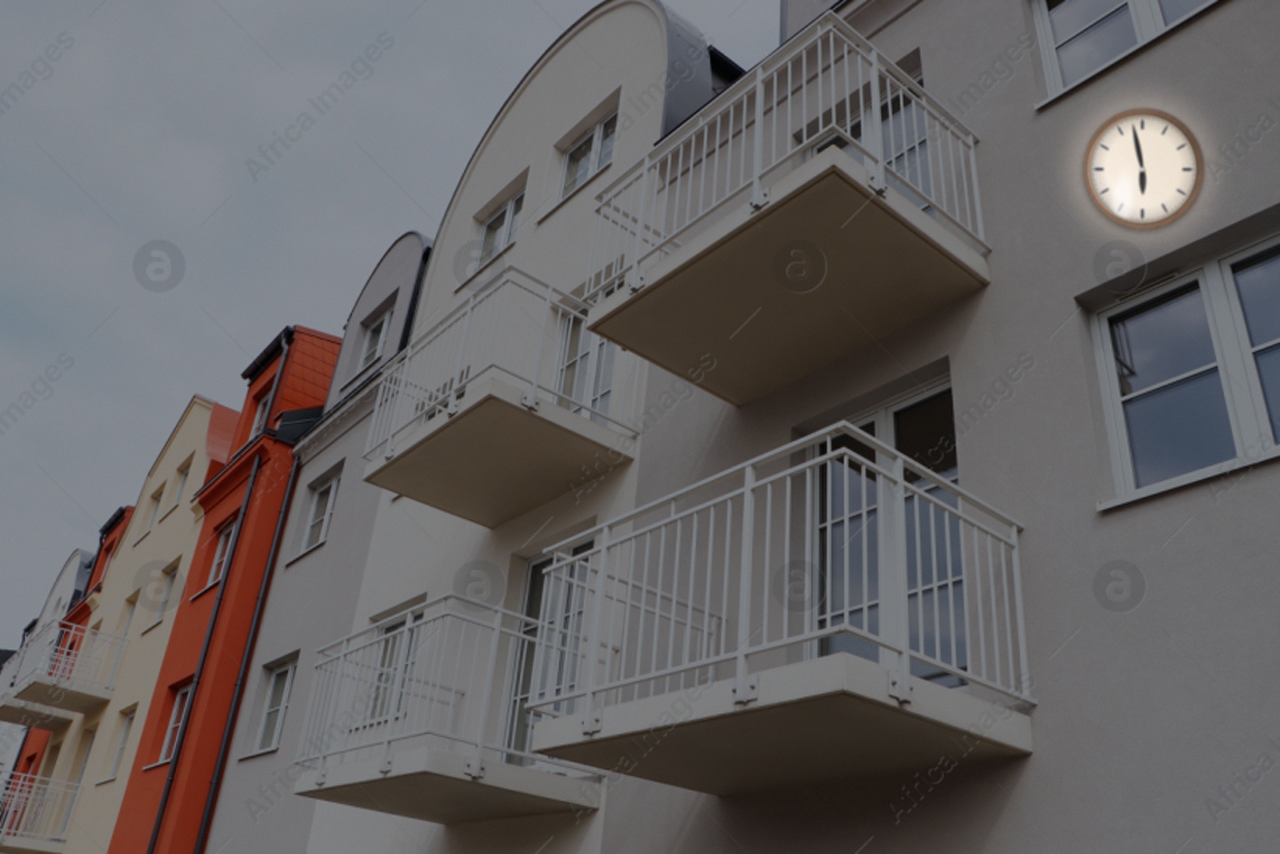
{"hour": 5, "minute": 58}
